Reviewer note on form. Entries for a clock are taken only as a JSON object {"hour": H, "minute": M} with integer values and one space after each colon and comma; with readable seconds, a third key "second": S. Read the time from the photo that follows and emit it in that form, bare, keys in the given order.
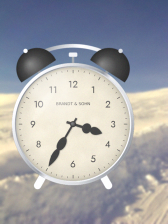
{"hour": 3, "minute": 35}
